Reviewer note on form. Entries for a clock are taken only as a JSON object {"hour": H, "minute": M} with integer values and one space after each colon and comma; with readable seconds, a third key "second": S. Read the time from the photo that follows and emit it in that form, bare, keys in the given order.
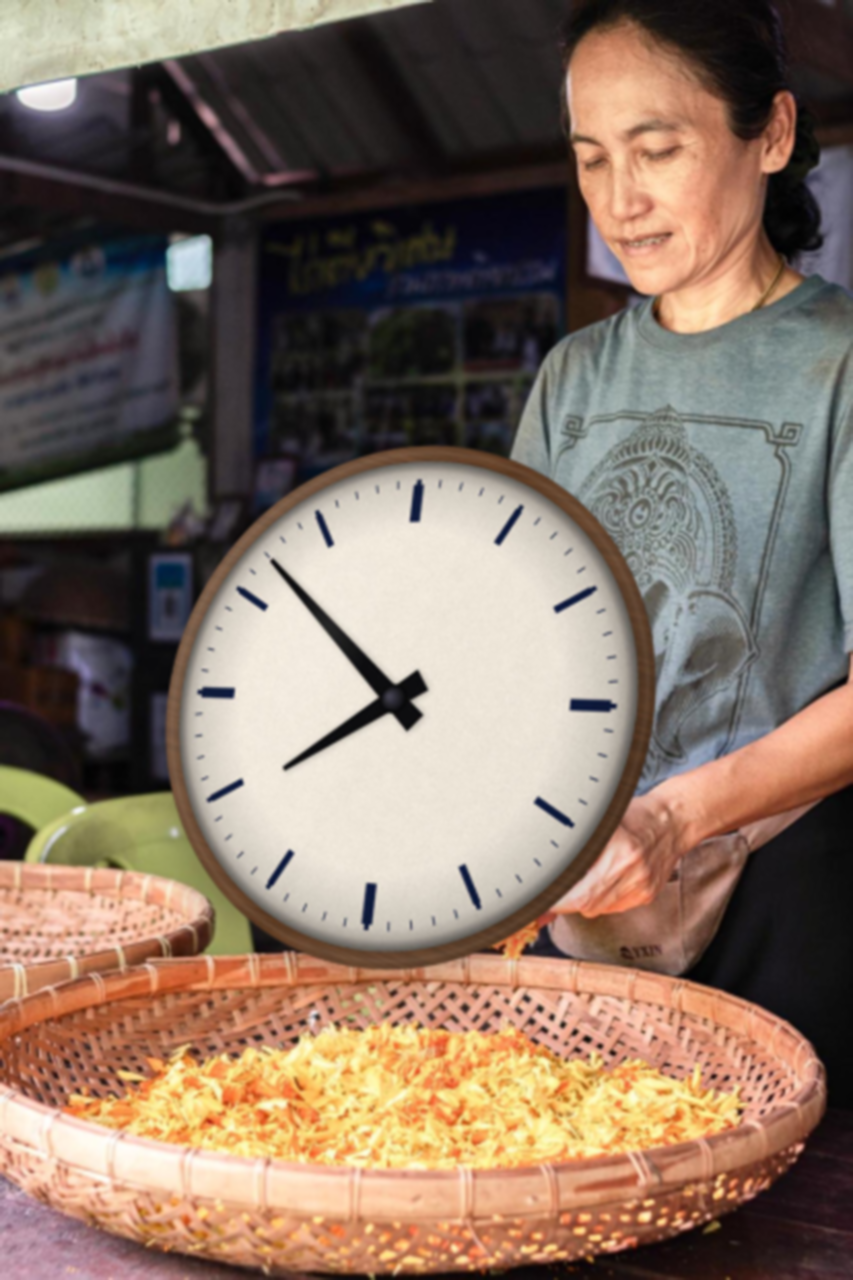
{"hour": 7, "minute": 52}
